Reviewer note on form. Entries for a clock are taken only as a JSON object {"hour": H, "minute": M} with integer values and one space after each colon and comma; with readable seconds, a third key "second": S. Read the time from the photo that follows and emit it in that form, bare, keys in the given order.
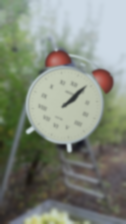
{"hour": 1, "minute": 4}
